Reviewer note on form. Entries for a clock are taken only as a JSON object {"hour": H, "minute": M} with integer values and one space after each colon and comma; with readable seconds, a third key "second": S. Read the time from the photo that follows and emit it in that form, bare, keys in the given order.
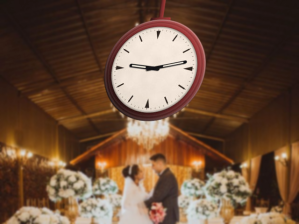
{"hour": 9, "minute": 13}
